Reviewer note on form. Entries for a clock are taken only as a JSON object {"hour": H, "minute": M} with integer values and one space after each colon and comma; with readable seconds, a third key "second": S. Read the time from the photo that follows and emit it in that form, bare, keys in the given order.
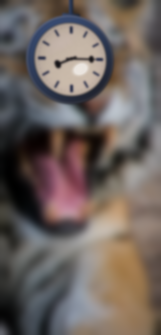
{"hour": 8, "minute": 15}
